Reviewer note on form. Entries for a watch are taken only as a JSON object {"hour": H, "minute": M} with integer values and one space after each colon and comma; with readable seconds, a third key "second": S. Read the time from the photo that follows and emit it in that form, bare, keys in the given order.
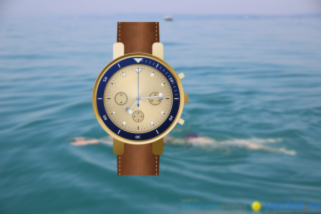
{"hour": 7, "minute": 14}
